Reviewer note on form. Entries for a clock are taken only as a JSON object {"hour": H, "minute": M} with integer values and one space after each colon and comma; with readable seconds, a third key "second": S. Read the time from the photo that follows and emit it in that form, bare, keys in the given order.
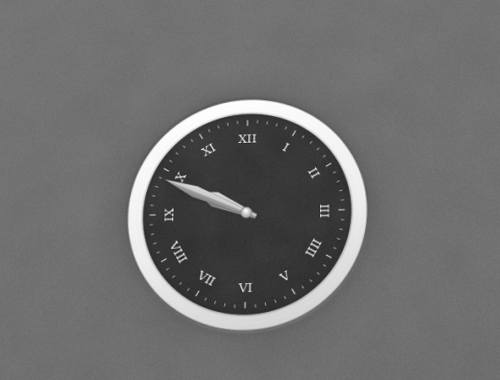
{"hour": 9, "minute": 49}
